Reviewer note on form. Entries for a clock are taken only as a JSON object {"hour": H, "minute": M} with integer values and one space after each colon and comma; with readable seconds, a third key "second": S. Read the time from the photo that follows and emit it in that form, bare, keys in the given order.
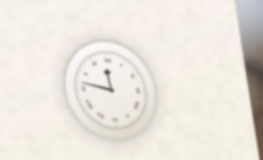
{"hour": 11, "minute": 47}
